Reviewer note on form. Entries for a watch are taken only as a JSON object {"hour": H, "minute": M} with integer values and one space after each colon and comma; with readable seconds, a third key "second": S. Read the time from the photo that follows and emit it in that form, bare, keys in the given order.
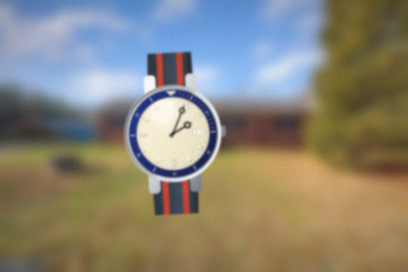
{"hour": 2, "minute": 4}
